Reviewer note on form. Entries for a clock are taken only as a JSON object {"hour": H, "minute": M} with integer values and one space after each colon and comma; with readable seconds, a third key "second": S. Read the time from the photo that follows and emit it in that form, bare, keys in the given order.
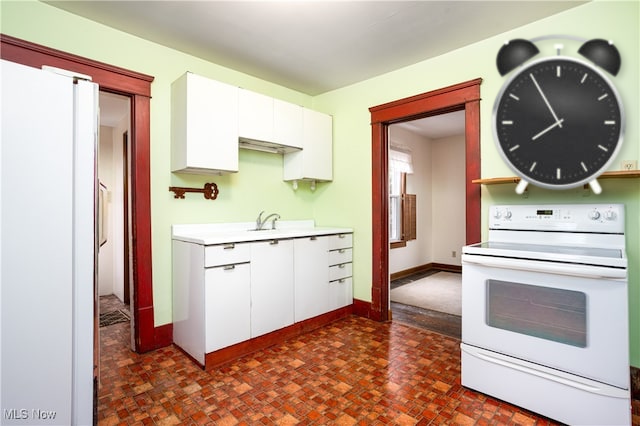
{"hour": 7, "minute": 55}
